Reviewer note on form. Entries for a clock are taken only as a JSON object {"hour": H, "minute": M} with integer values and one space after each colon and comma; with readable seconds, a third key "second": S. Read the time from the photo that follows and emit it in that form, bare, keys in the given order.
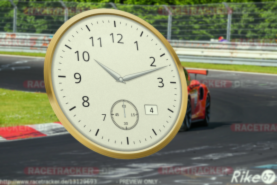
{"hour": 10, "minute": 12}
